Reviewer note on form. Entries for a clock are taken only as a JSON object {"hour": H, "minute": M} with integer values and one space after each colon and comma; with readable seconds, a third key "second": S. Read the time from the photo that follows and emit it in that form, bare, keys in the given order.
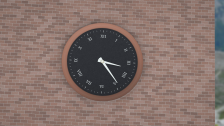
{"hour": 3, "minute": 24}
